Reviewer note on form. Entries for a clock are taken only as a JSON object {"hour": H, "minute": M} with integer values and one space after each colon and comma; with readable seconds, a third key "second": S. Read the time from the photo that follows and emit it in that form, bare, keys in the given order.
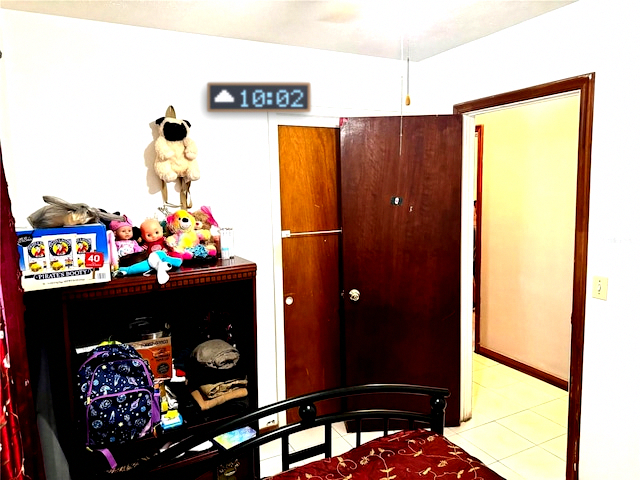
{"hour": 10, "minute": 2}
